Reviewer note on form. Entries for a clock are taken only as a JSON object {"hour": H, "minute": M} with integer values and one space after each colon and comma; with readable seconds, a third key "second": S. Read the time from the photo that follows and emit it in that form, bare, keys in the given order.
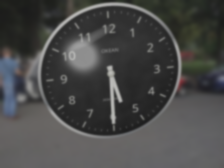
{"hour": 5, "minute": 30}
